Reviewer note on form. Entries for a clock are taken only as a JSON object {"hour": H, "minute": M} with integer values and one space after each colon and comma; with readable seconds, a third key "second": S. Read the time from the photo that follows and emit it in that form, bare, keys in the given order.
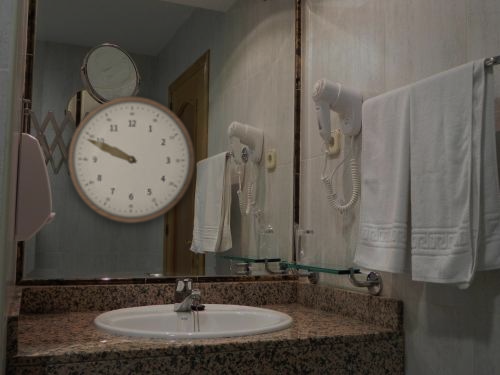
{"hour": 9, "minute": 49}
